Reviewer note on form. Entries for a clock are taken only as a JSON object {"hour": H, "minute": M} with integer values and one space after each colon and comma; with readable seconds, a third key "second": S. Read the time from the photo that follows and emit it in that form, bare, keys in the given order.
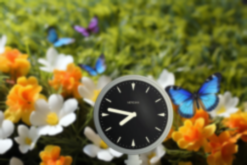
{"hour": 7, "minute": 47}
